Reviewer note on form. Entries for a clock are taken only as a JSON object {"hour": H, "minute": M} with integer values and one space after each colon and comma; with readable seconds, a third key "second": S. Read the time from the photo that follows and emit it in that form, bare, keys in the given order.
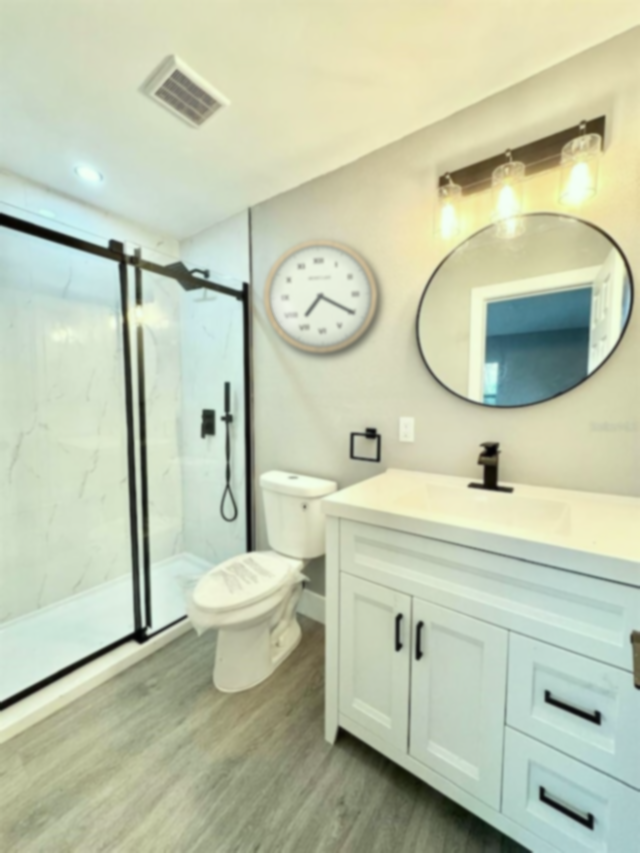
{"hour": 7, "minute": 20}
